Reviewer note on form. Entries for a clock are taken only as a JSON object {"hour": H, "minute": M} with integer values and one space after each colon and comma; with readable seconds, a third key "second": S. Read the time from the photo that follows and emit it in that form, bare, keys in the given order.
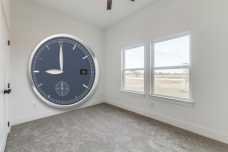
{"hour": 9, "minute": 0}
